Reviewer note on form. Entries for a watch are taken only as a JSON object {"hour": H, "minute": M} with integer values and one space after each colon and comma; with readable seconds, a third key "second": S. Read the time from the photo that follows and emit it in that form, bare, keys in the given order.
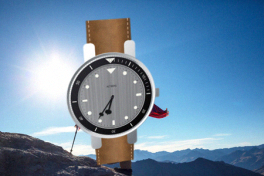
{"hour": 6, "minute": 36}
